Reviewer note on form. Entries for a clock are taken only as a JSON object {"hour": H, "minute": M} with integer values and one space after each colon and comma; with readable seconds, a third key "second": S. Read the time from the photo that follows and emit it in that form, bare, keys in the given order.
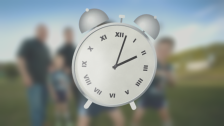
{"hour": 2, "minute": 2}
